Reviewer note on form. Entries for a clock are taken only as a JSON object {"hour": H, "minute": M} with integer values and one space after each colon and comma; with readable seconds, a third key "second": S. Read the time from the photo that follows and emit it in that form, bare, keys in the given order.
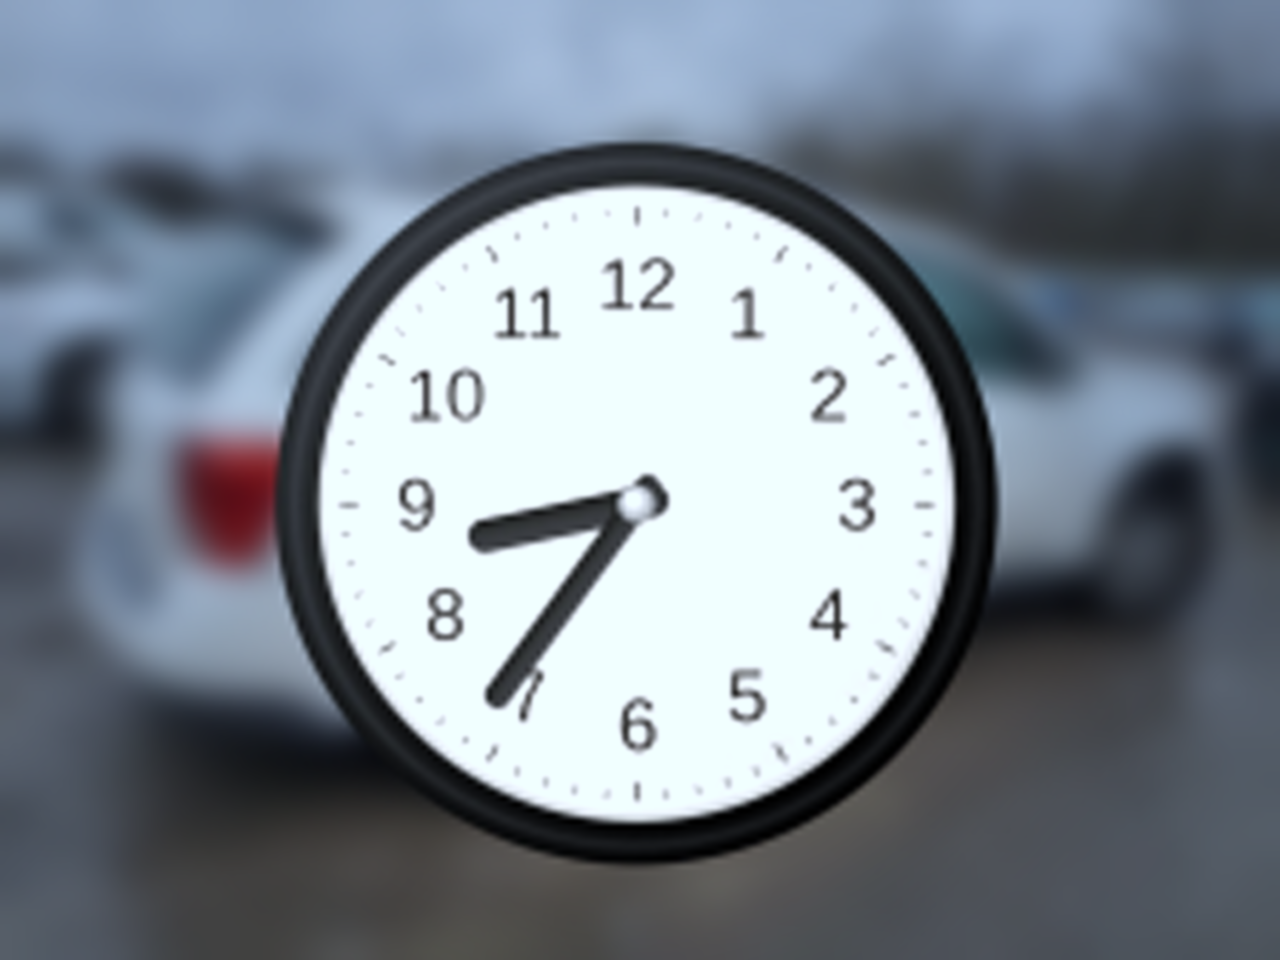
{"hour": 8, "minute": 36}
